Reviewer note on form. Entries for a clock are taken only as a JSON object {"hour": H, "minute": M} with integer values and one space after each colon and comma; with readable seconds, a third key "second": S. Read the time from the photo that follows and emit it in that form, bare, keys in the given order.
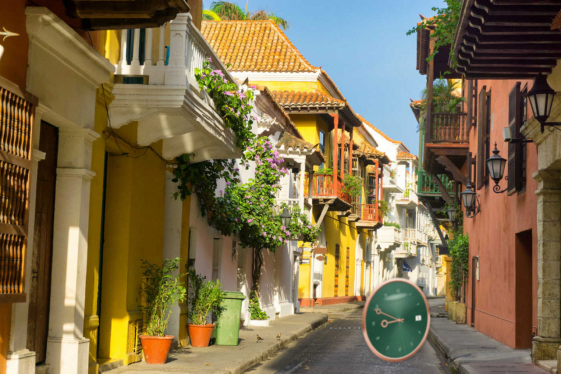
{"hour": 8, "minute": 49}
